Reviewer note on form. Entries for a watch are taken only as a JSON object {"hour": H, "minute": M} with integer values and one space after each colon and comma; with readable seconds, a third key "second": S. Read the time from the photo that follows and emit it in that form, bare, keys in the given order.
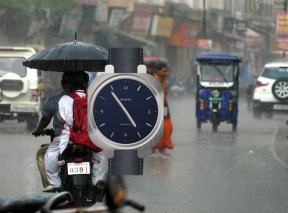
{"hour": 4, "minute": 54}
